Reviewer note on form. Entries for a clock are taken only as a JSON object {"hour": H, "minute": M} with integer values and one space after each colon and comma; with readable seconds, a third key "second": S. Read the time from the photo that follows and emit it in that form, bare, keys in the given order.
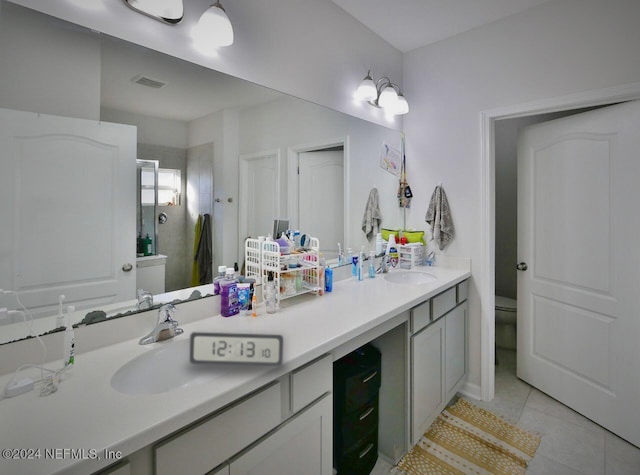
{"hour": 12, "minute": 13}
